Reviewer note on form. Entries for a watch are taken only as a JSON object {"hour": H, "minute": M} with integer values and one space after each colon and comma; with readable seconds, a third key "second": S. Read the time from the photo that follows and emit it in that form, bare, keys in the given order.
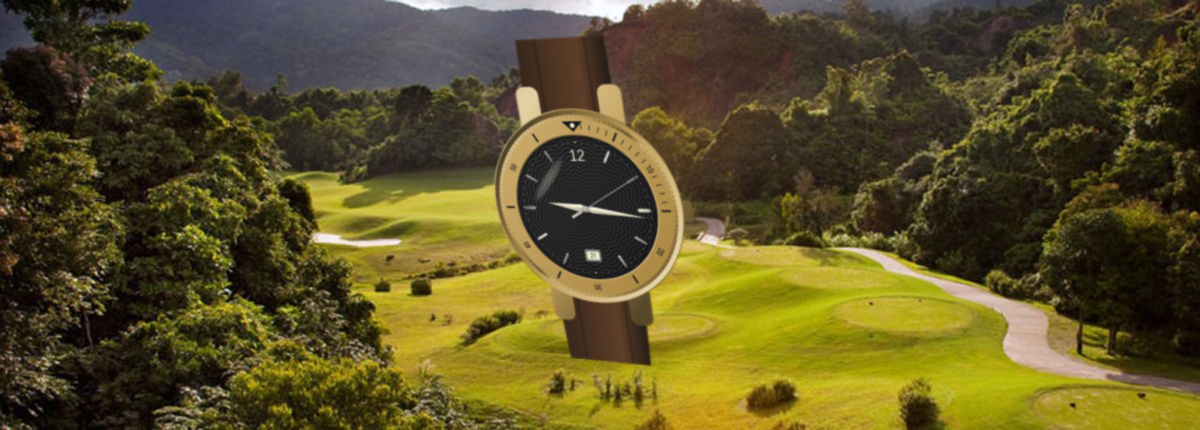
{"hour": 9, "minute": 16, "second": 10}
